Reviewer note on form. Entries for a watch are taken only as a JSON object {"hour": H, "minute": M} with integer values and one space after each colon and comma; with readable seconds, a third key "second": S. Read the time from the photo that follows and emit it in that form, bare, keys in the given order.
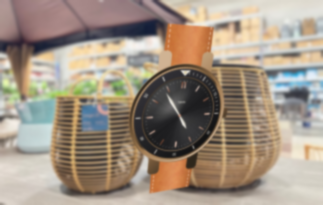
{"hour": 4, "minute": 54}
